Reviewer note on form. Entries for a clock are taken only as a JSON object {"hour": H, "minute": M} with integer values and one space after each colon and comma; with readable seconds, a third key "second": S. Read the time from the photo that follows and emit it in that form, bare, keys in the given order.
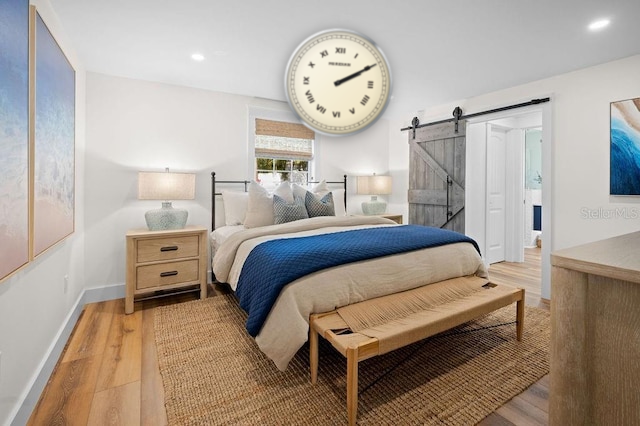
{"hour": 2, "minute": 10}
